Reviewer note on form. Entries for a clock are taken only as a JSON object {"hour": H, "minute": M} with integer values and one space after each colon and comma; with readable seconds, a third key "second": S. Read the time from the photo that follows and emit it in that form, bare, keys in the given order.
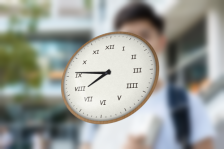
{"hour": 7, "minute": 46}
